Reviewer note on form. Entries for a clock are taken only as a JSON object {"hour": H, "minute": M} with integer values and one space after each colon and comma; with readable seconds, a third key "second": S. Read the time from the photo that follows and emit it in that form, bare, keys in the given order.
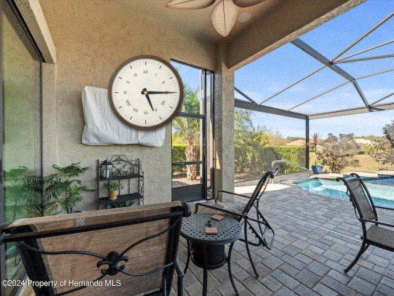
{"hour": 5, "minute": 15}
